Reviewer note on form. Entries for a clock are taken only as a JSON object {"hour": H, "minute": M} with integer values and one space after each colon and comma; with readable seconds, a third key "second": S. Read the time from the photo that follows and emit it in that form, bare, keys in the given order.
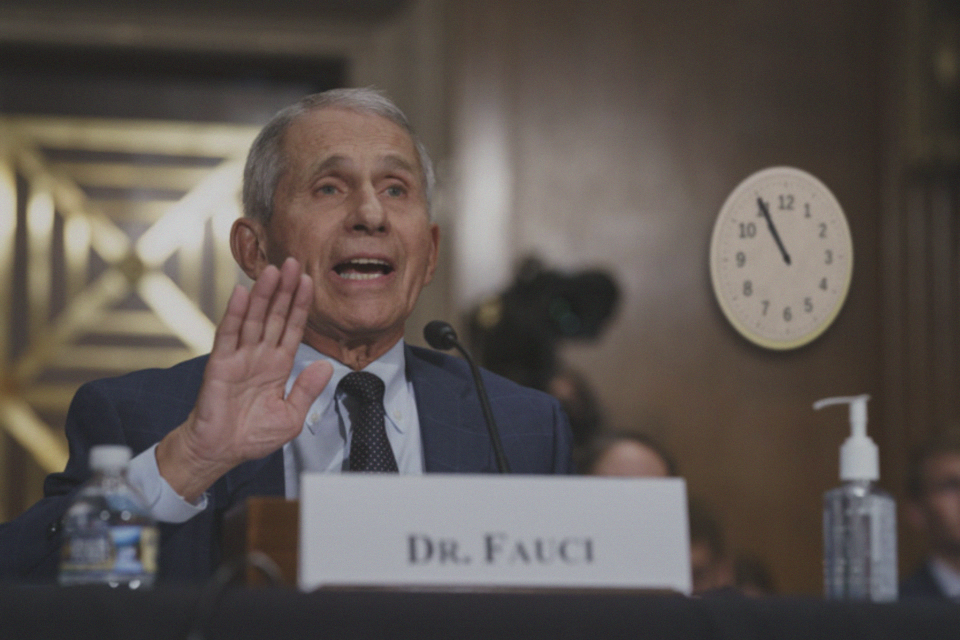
{"hour": 10, "minute": 55}
